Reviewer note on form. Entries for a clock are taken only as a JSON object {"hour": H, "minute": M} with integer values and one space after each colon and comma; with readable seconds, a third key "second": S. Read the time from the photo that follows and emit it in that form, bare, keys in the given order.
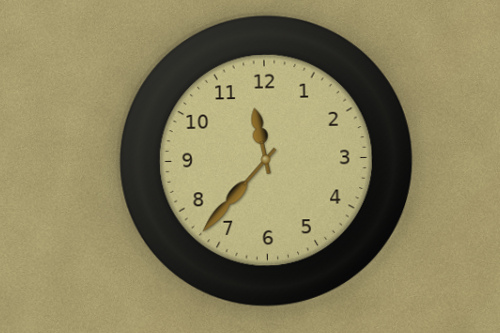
{"hour": 11, "minute": 37}
